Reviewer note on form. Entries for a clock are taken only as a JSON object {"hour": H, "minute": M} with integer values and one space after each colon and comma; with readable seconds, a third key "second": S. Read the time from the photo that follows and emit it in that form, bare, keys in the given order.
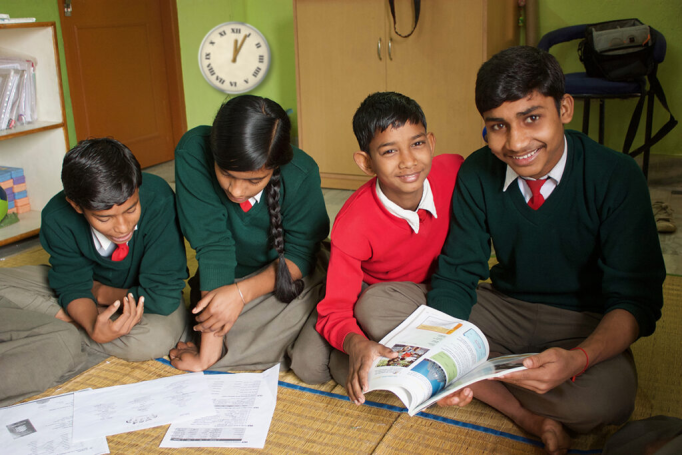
{"hour": 12, "minute": 4}
